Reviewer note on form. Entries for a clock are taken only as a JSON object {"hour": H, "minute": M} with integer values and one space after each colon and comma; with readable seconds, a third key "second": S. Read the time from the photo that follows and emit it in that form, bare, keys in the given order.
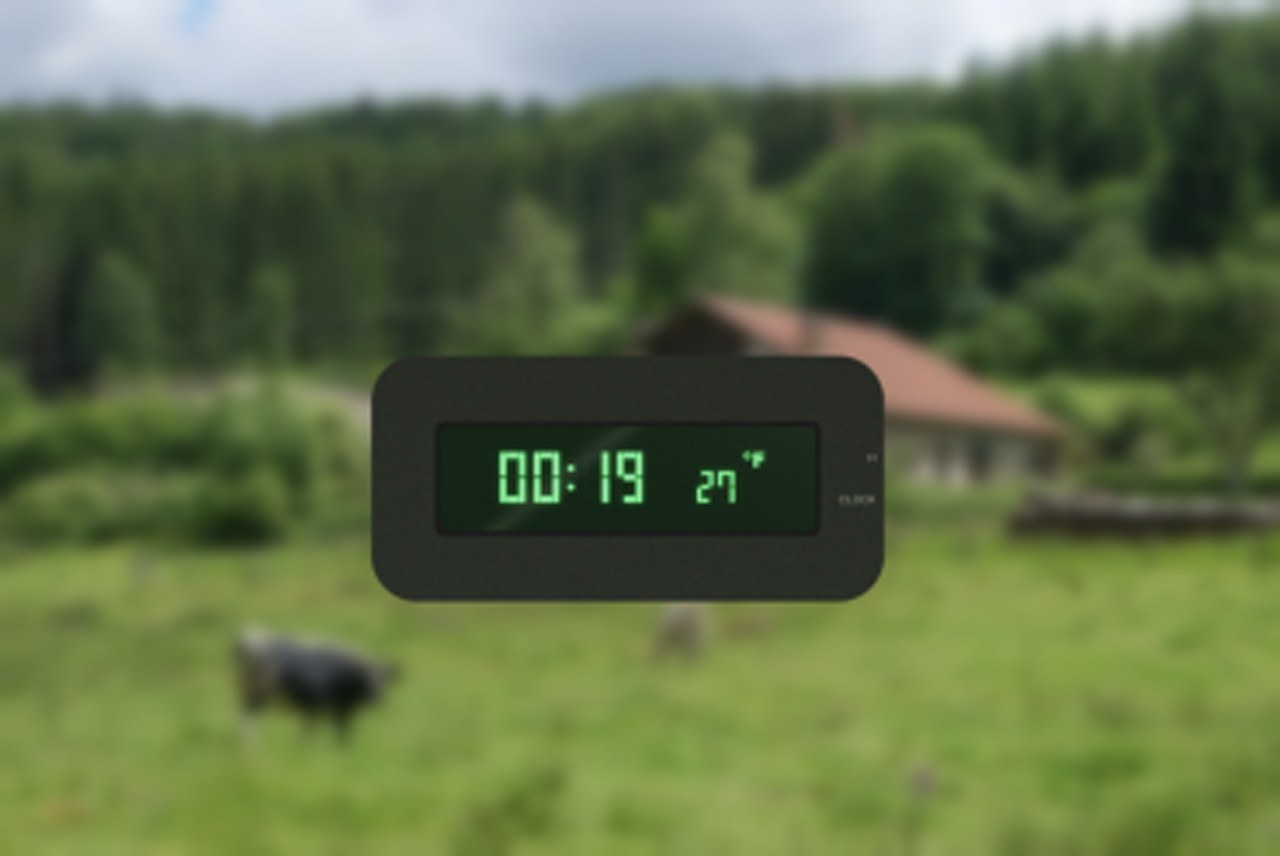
{"hour": 0, "minute": 19}
